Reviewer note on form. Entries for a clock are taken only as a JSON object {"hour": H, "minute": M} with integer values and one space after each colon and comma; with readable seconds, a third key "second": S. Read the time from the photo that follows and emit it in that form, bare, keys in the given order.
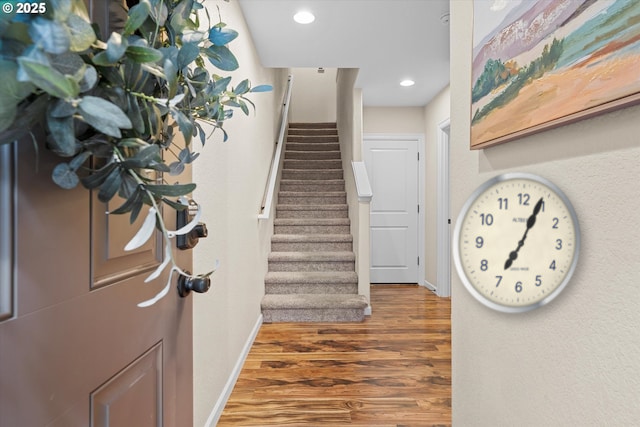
{"hour": 7, "minute": 4}
